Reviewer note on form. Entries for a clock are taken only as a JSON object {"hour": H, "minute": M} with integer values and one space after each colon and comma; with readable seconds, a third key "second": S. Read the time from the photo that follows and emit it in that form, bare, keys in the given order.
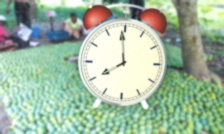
{"hour": 7, "minute": 59}
